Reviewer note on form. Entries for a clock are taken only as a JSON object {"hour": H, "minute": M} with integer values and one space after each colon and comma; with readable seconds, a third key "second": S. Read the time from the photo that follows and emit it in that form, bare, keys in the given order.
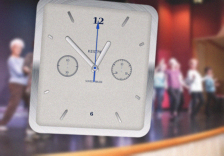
{"hour": 12, "minute": 52}
